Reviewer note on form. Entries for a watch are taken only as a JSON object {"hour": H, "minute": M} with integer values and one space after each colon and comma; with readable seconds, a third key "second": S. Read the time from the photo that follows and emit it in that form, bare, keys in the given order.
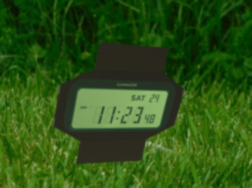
{"hour": 11, "minute": 23}
